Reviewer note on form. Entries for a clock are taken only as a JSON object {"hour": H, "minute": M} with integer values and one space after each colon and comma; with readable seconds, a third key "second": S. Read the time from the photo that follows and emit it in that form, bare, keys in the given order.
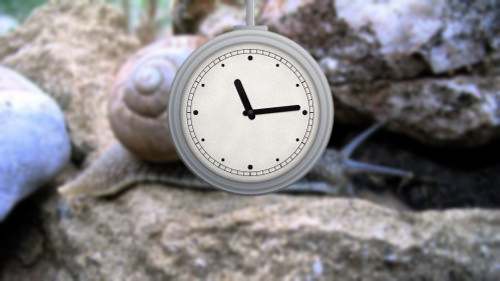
{"hour": 11, "minute": 14}
